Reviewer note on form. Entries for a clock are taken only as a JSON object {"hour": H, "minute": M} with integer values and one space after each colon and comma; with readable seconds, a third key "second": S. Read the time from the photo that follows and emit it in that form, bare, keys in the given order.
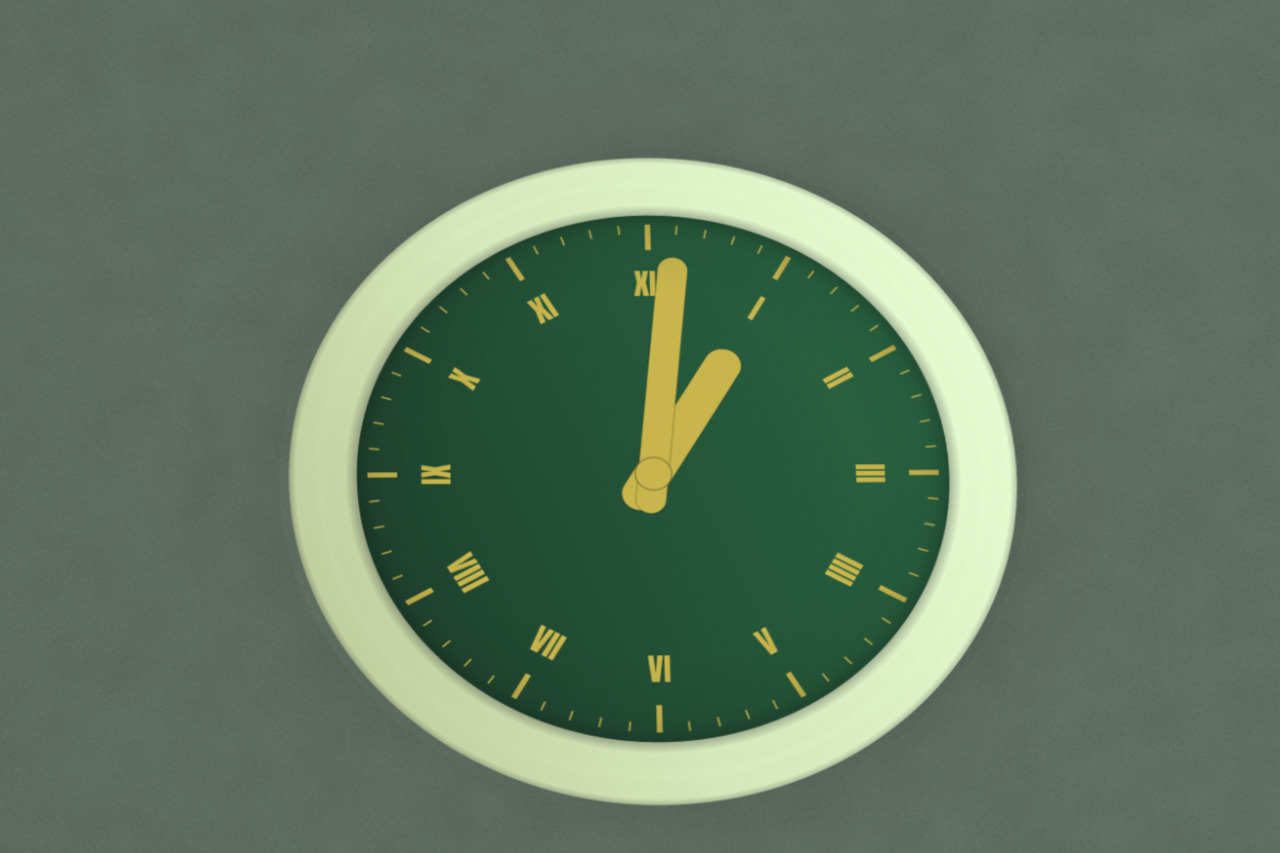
{"hour": 1, "minute": 1}
